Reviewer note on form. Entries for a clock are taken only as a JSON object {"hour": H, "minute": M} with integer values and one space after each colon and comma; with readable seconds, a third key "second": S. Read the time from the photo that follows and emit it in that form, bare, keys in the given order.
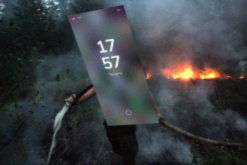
{"hour": 17, "minute": 57}
